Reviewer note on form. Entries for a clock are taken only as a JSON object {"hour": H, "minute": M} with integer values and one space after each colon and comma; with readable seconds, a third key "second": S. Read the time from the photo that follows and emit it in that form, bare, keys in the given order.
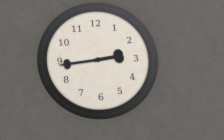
{"hour": 2, "minute": 44}
